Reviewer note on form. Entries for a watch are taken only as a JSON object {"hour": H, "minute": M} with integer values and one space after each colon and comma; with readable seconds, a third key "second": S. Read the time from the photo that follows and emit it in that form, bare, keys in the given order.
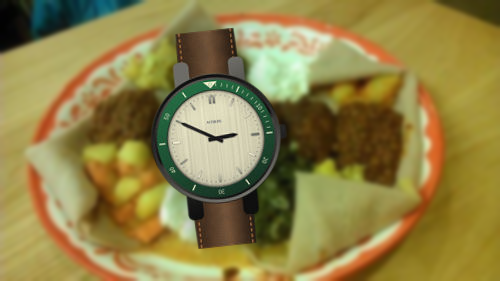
{"hour": 2, "minute": 50}
